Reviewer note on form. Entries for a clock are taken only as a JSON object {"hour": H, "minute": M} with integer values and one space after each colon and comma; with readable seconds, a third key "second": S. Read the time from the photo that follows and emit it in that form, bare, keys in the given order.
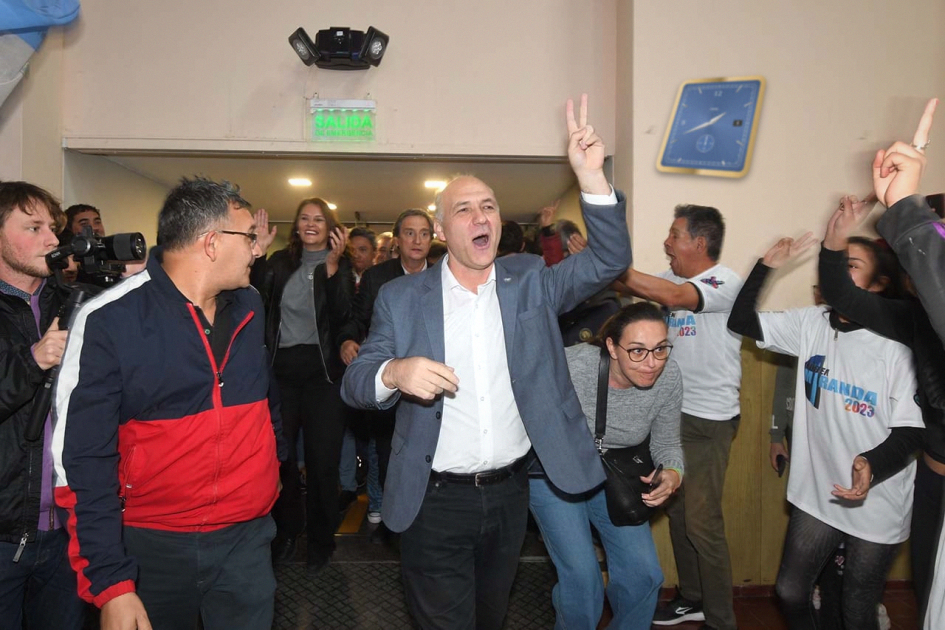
{"hour": 1, "minute": 41}
